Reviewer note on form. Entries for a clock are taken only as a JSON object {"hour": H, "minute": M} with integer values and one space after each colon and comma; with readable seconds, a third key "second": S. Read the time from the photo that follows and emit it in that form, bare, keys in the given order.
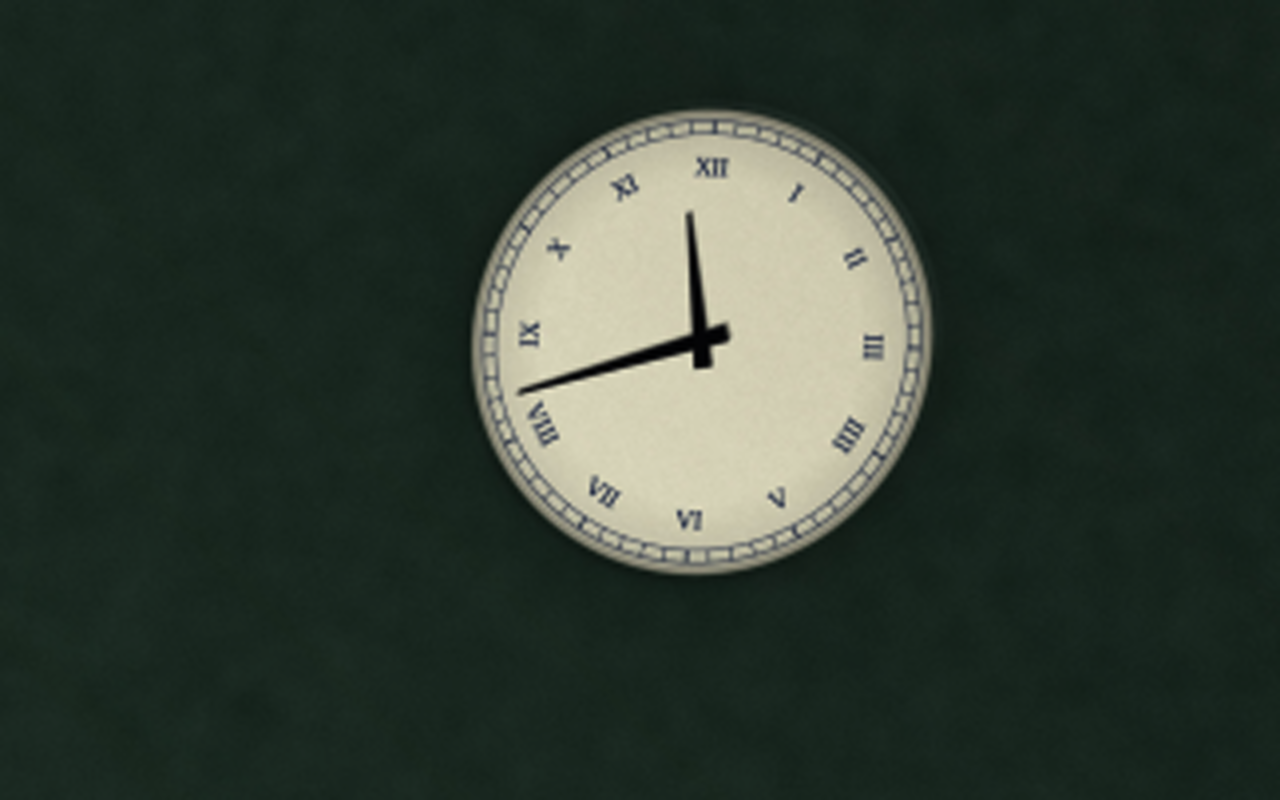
{"hour": 11, "minute": 42}
